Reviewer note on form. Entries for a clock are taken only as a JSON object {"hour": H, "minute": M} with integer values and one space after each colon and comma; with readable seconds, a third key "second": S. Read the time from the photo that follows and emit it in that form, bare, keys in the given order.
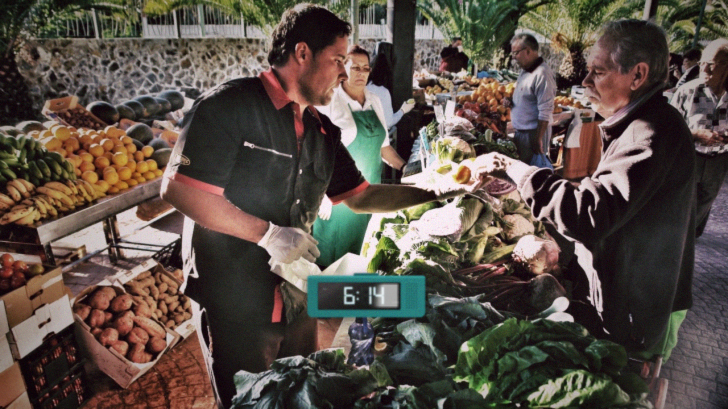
{"hour": 6, "minute": 14}
